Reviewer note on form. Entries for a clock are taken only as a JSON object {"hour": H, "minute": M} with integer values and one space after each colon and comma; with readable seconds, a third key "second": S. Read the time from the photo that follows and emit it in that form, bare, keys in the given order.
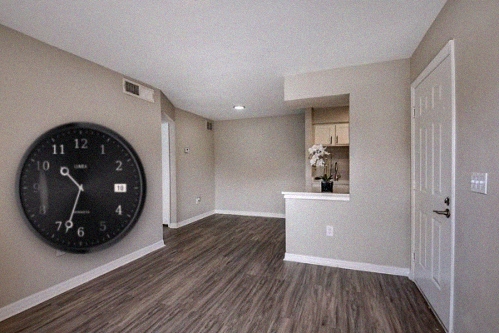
{"hour": 10, "minute": 33}
